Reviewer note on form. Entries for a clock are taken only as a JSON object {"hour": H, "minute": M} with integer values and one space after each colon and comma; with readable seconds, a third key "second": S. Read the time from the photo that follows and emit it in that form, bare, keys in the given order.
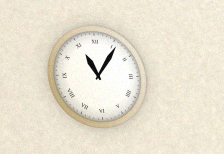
{"hour": 11, "minute": 6}
